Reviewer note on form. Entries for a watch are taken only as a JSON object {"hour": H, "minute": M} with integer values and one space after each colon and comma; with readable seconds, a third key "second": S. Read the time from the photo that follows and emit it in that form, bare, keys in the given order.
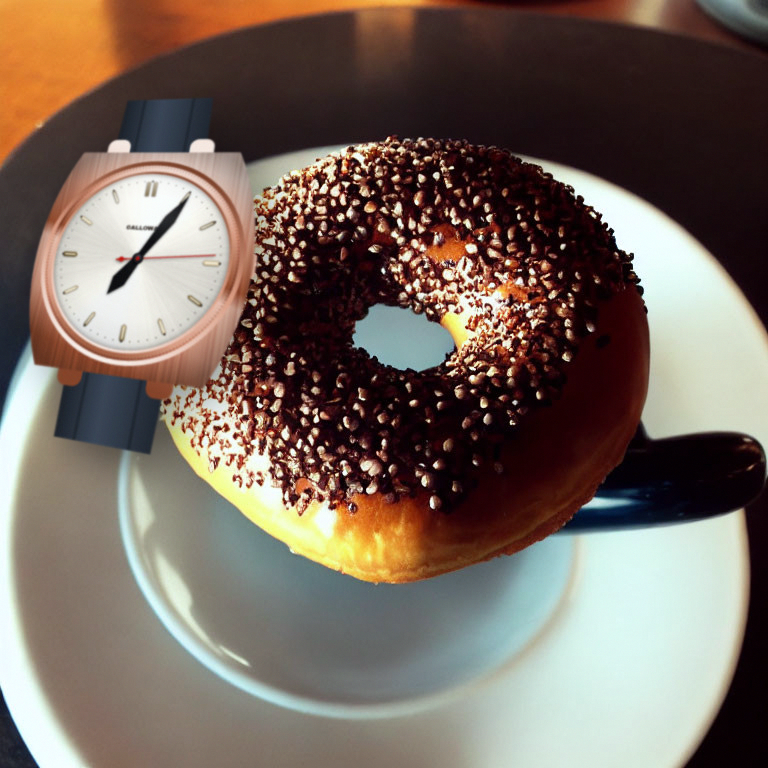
{"hour": 7, "minute": 5, "second": 14}
